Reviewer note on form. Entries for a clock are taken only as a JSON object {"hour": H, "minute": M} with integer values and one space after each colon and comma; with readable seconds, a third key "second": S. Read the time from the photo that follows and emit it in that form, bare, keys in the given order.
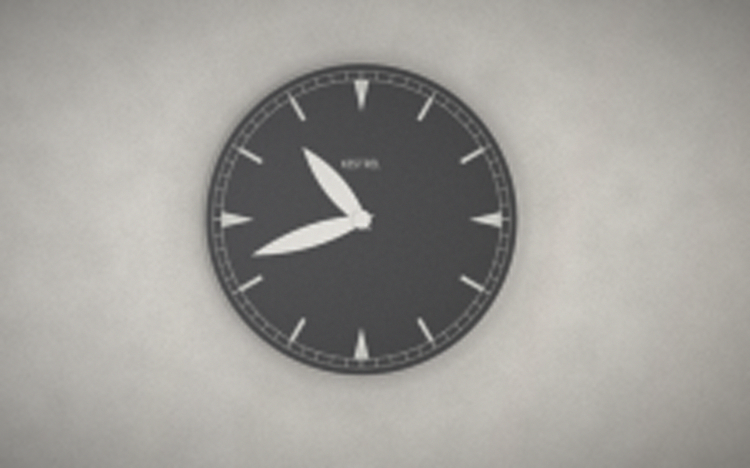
{"hour": 10, "minute": 42}
